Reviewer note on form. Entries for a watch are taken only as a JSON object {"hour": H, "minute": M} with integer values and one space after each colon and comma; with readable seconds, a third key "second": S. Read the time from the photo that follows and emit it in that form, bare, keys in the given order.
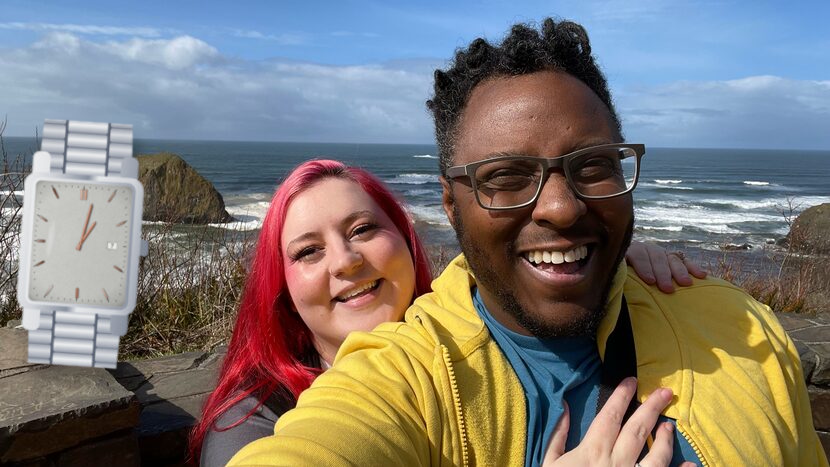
{"hour": 1, "minute": 2}
